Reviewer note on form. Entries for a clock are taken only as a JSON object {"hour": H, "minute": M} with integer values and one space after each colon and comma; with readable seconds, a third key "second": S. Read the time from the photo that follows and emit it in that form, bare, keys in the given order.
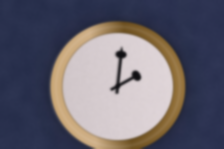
{"hour": 2, "minute": 1}
